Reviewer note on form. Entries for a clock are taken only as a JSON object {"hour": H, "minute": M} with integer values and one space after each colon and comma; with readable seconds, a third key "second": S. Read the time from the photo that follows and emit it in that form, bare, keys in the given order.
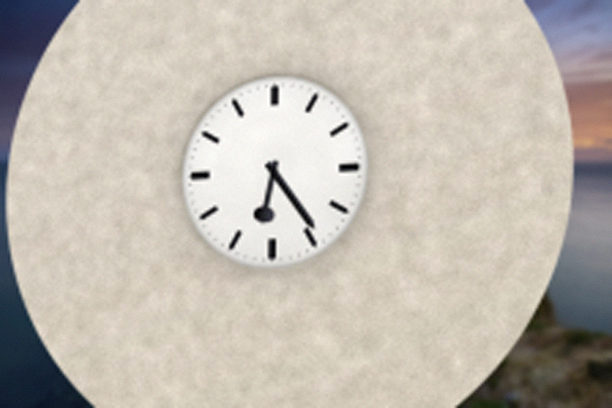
{"hour": 6, "minute": 24}
